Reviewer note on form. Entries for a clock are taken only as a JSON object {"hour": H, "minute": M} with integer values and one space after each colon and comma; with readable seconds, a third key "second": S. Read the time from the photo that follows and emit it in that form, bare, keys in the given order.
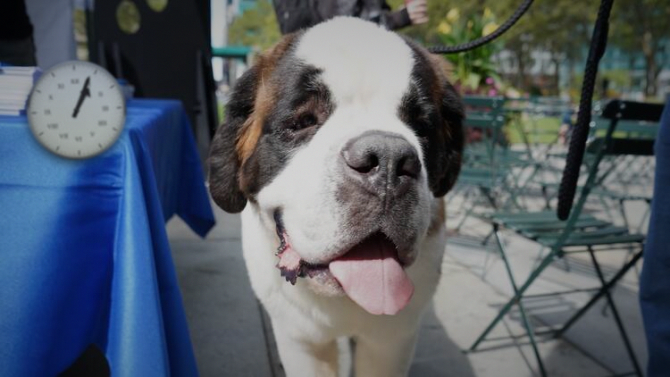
{"hour": 1, "minute": 4}
